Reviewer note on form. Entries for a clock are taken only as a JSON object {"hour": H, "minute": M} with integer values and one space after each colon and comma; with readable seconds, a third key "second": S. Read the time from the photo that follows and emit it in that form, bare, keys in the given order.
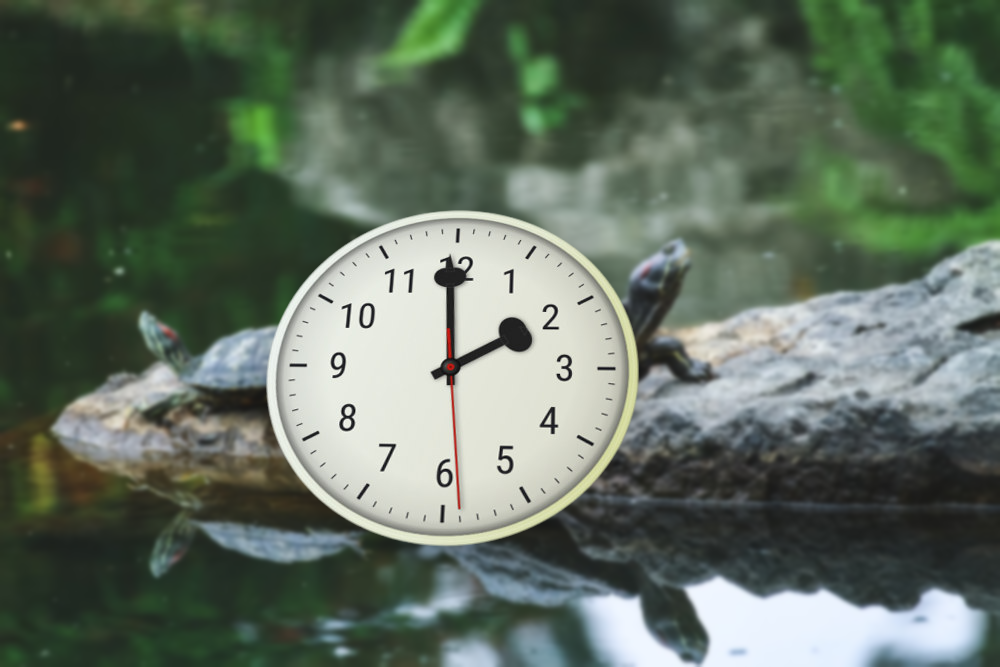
{"hour": 1, "minute": 59, "second": 29}
